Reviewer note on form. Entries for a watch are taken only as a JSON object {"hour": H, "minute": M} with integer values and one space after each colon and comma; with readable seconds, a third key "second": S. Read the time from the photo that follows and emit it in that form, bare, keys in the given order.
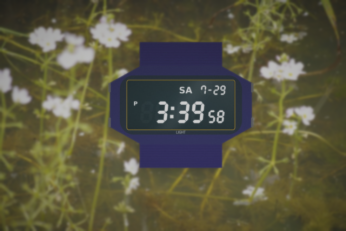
{"hour": 3, "minute": 39, "second": 58}
